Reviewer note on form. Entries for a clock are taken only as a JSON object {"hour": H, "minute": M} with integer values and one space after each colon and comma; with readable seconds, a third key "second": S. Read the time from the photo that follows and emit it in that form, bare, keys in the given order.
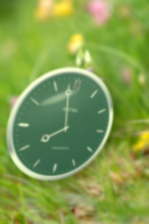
{"hour": 7, "minute": 58}
